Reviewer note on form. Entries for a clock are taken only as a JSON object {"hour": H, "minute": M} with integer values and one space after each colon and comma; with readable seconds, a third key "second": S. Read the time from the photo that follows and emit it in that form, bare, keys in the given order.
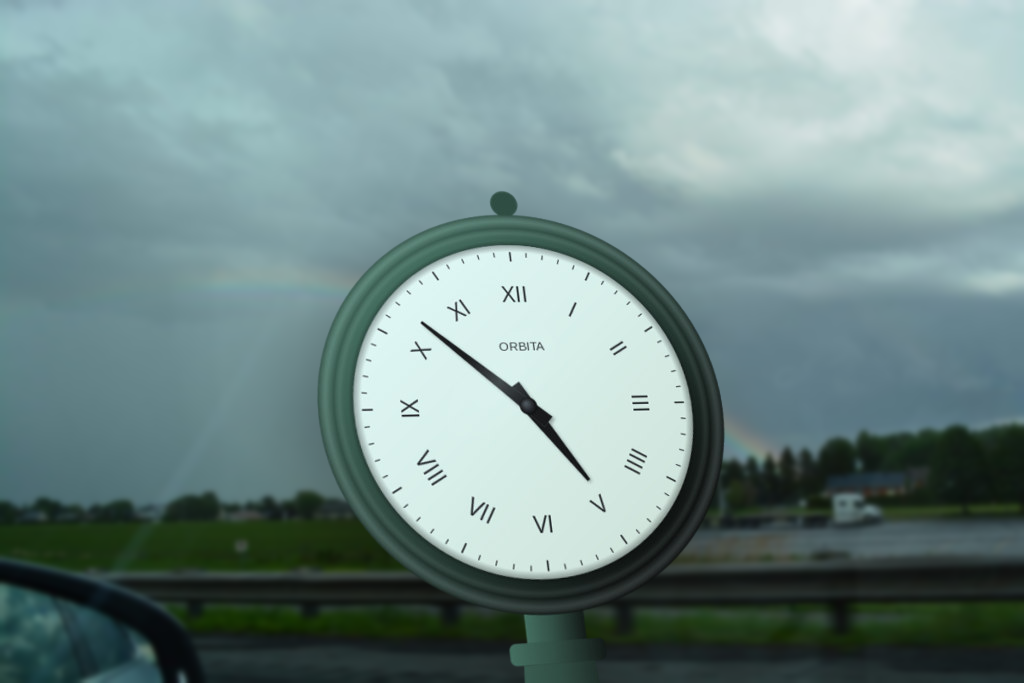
{"hour": 4, "minute": 52}
